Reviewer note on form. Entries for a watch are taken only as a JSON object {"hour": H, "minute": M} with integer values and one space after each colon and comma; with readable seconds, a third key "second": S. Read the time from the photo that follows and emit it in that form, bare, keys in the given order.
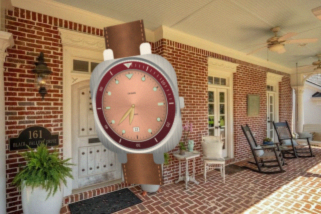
{"hour": 6, "minute": 38}
